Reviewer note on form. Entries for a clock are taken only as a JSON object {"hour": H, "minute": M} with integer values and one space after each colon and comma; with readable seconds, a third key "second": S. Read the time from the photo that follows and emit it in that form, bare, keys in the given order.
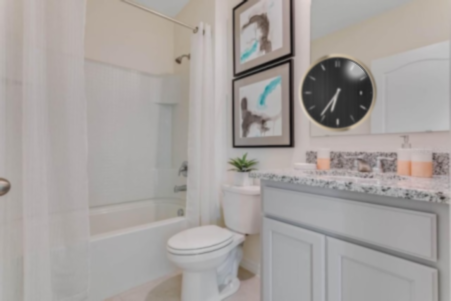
{"hour": 6, "minute": 36}
